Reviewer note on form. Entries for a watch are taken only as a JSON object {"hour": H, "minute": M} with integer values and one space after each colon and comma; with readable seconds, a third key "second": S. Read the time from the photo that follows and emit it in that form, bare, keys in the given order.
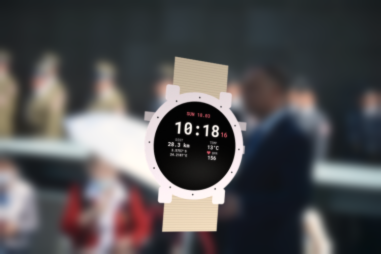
{"hour": 10, "minute": 18}
